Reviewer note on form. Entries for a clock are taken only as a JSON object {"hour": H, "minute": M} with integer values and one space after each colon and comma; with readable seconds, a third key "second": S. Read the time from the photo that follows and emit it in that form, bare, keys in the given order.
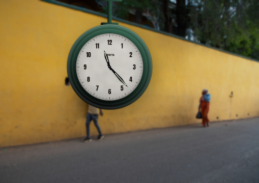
{"hour": 11, "minute": 23}
